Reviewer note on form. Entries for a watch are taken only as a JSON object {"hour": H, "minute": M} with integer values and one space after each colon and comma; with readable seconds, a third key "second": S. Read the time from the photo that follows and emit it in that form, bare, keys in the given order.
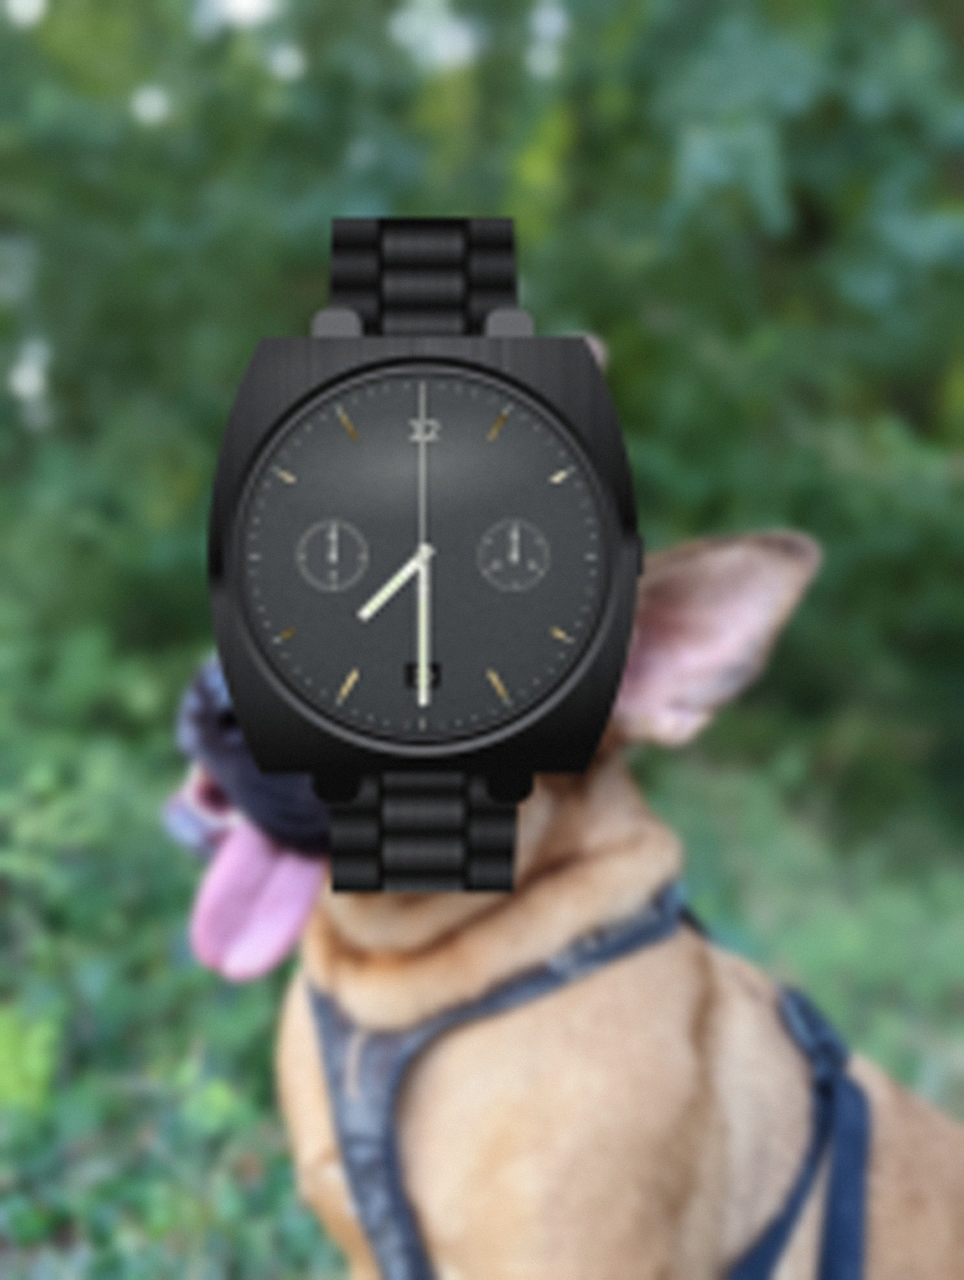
{"hour": 7, "minute": 30}
